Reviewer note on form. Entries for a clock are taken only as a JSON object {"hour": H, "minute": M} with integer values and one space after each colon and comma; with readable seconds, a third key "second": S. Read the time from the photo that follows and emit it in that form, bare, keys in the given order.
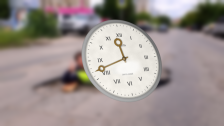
{"hour": 11, "minute": 42}
